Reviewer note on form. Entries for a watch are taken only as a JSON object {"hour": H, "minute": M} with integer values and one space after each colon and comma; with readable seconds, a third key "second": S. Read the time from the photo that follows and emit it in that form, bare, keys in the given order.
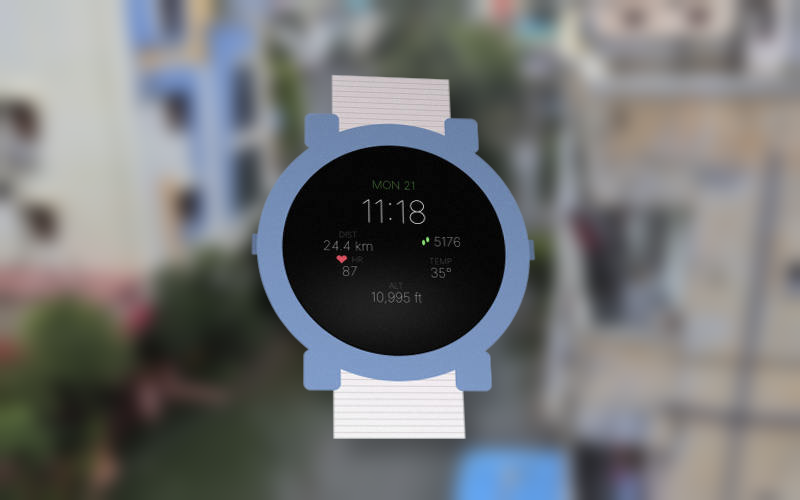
{"hour": 11, "minute": 18}
